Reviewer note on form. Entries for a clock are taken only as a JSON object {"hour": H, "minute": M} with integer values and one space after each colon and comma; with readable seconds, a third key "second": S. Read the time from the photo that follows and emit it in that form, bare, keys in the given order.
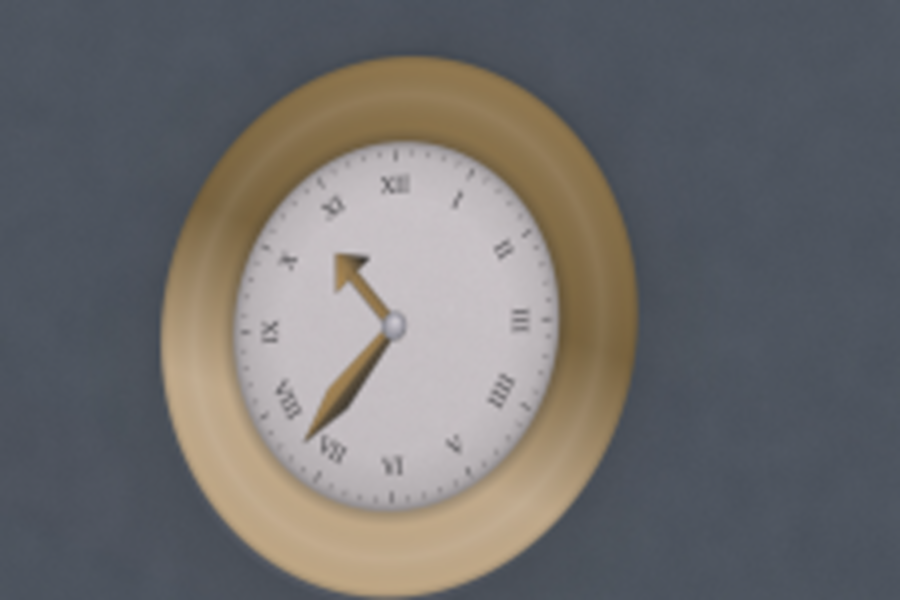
{"hour": 10, "minute": 37}
